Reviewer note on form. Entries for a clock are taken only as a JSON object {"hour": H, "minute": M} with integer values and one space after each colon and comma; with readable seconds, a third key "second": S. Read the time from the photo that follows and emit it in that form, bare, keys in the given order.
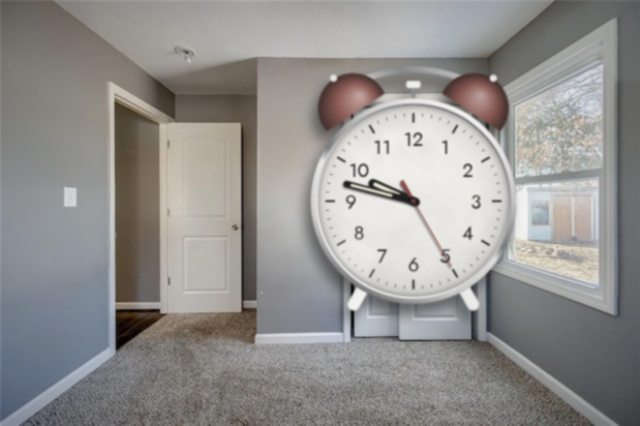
{"hour": 9, "minute": 47, "second": 25}
